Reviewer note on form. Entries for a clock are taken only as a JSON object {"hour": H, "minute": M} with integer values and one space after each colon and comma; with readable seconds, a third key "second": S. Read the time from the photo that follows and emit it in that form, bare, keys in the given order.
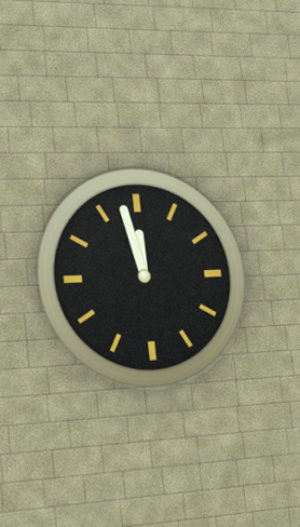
{"hour": 11, "minute": 58}
